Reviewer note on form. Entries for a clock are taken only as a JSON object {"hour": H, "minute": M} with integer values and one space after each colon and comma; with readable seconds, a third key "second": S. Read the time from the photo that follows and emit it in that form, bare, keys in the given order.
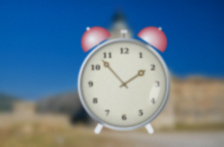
{"hour": 1, "minute": 53}
